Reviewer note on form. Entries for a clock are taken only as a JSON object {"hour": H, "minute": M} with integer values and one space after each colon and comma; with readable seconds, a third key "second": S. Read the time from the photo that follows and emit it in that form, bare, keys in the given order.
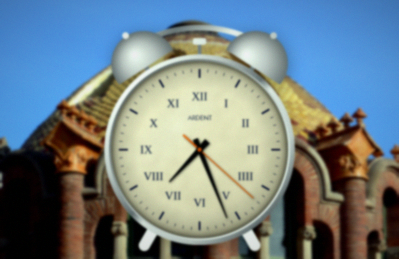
{"hour": 7, "minute": 26, "second": 22}
